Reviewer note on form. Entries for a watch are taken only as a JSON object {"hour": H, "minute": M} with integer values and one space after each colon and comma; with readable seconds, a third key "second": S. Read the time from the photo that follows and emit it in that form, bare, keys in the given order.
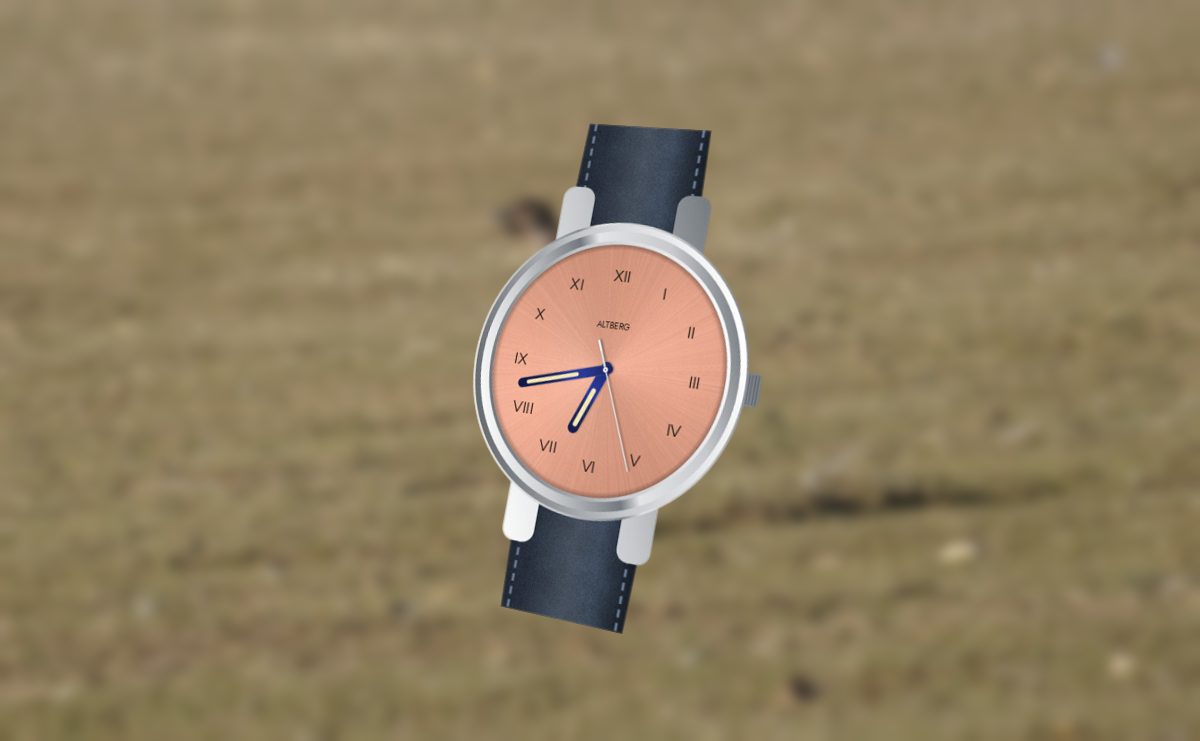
{"hour": 6, "minute": 42, "second": 26}
